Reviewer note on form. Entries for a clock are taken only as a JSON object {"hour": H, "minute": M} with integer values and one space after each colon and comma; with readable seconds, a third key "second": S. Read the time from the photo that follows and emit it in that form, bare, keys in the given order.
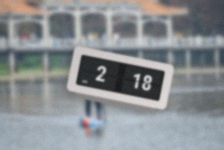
{"hour": 2, "minute": 18}
